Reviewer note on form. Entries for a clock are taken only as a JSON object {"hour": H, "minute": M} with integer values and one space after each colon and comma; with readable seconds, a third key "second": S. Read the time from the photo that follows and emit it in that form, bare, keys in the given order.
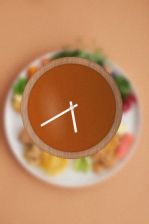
{"hour": 5, "minute": 40}
